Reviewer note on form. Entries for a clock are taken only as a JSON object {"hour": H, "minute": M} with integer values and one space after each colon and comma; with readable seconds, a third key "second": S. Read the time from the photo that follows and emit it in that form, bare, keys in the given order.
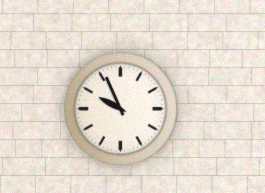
{"hour": 9, "minute": 56}
